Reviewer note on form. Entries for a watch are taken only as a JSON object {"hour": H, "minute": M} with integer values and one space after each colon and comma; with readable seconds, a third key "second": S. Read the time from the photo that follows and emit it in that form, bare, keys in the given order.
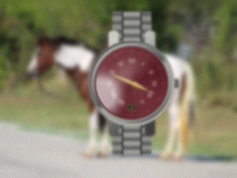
{"hour": 3, "minute": 49}
